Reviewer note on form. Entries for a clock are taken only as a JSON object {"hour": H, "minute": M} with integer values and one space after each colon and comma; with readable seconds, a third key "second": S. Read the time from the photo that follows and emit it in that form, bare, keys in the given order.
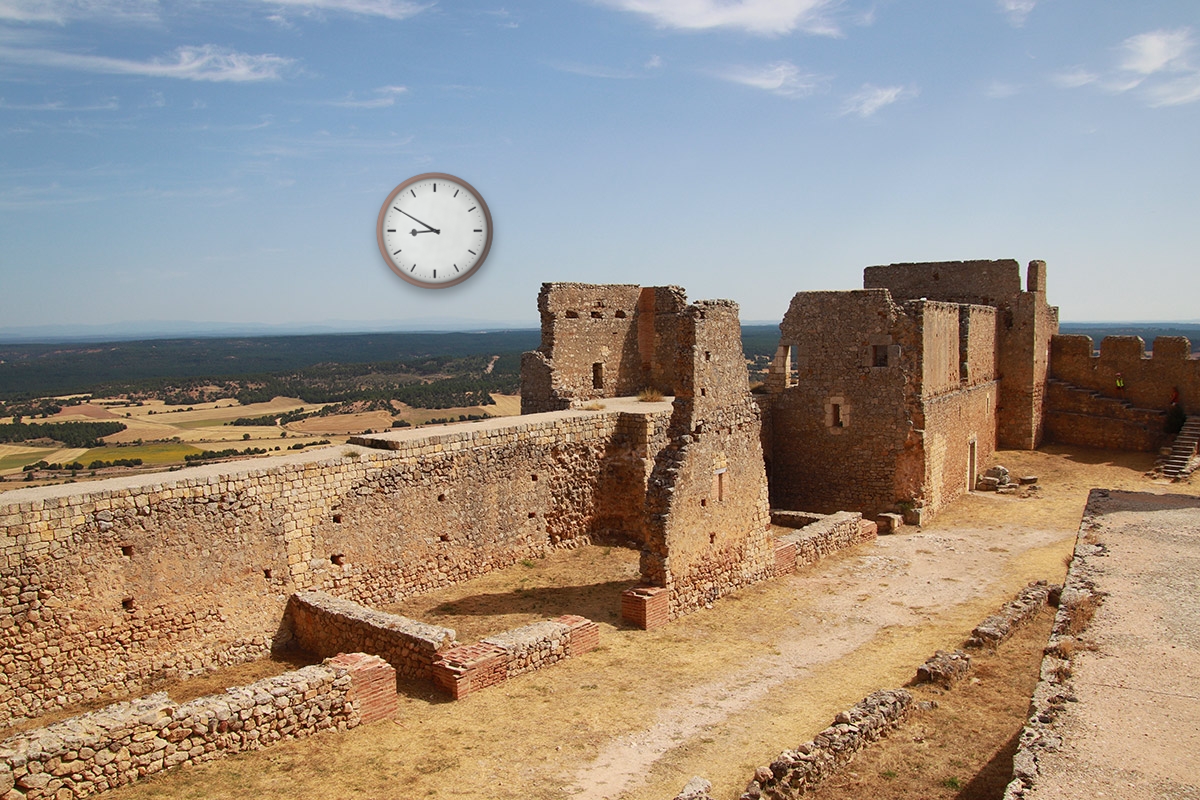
{"hour": 8, "minute": 50}
